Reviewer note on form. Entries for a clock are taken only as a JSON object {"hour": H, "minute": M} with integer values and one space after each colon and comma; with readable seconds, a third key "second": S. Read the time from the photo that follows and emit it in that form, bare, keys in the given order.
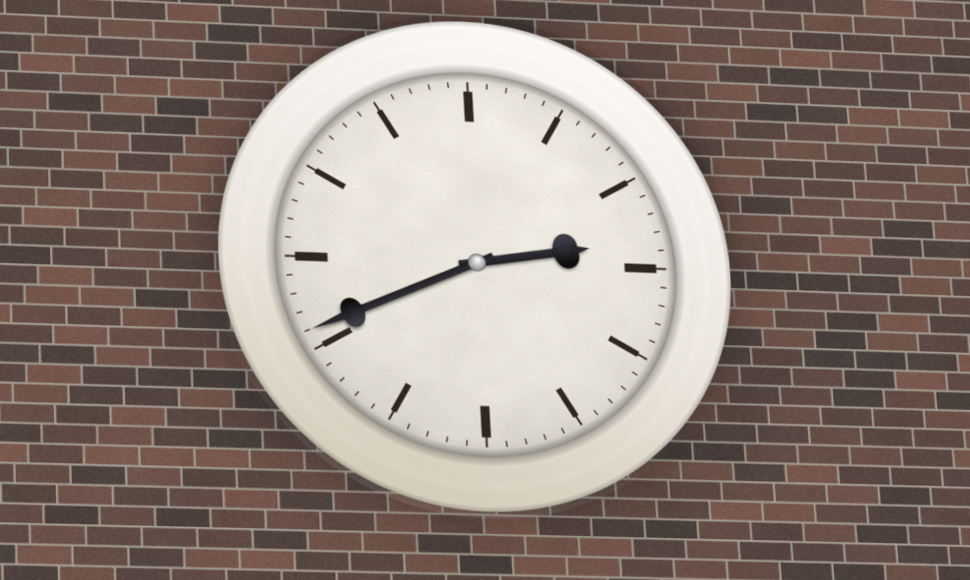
{"hour": 2, "minute": 41}
